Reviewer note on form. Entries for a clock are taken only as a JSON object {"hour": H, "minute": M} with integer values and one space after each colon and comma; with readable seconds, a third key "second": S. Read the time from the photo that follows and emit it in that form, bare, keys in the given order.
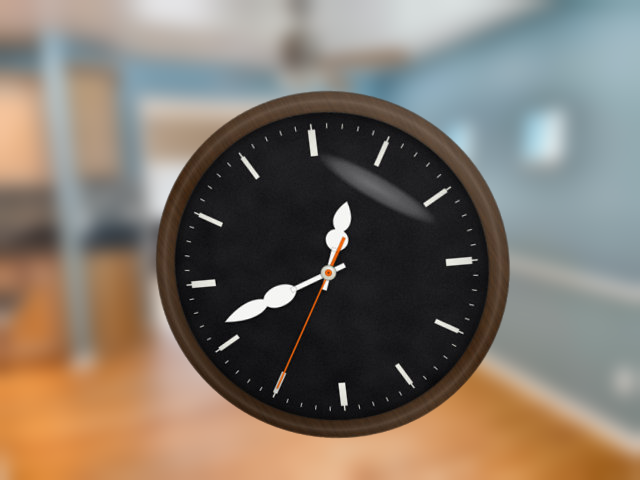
{"hour": 12, "minute": 41, "second": 35}
